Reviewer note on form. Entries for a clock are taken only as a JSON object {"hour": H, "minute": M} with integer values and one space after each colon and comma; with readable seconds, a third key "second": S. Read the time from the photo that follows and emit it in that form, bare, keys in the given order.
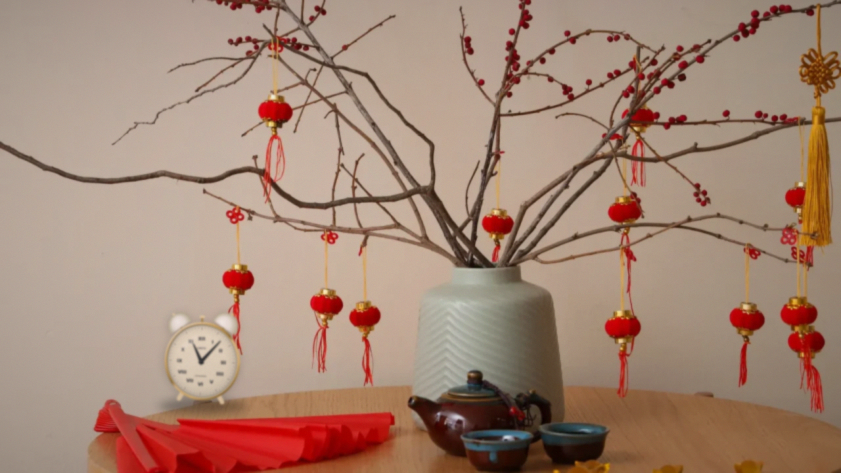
{"hour": 11, "minute": 7}
